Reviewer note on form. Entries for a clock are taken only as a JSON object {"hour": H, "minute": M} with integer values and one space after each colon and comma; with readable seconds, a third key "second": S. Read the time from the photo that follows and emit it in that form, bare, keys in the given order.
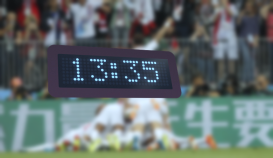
{"hour": 13, "minute": 35}
